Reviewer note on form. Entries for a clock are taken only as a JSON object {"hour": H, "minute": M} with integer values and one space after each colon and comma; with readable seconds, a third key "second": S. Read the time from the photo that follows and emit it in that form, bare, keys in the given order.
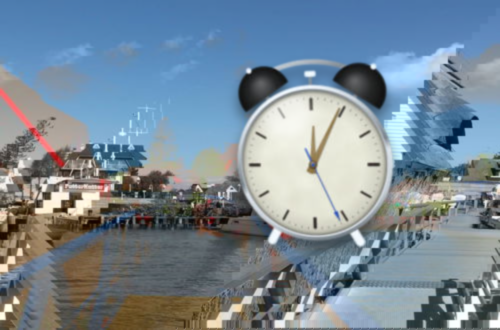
{"hour": 12, "minute": 4, "second": 26}
